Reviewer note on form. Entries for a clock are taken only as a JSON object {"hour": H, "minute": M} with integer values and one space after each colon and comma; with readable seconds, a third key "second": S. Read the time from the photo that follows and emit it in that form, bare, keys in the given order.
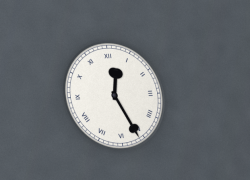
{"hour": 12, "minute": 26}
